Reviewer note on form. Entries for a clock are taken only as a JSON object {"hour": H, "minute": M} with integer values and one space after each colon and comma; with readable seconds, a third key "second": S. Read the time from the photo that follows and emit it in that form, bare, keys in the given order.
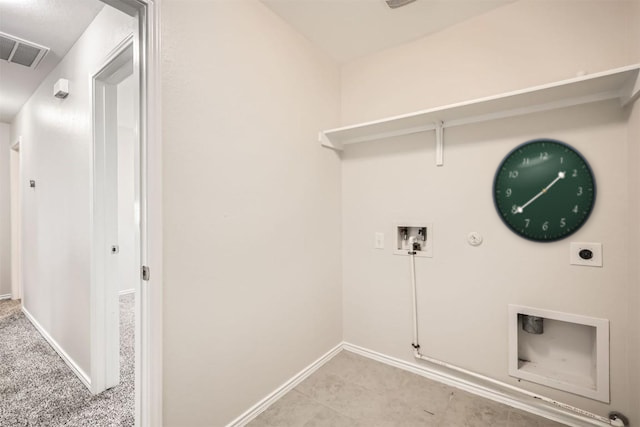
{"hour": 1, "minute": 39}
